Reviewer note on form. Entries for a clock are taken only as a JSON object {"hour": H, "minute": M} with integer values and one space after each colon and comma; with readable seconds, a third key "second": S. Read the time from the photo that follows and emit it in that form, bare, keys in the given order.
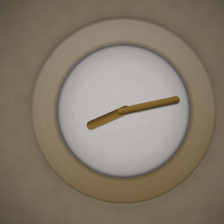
{"hour": 8, "minute": 13}
